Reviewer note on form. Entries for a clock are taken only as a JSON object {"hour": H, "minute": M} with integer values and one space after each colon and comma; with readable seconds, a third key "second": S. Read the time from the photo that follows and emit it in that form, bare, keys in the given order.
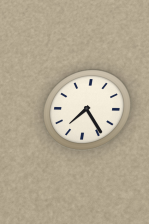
{"hour": 7, "minute": 24}
